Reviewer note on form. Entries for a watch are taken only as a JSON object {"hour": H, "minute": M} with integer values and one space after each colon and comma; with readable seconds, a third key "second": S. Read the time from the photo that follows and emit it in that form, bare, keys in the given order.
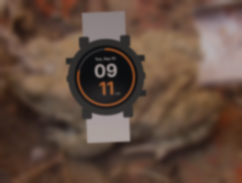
{"hour": 9, "minute": 11}
